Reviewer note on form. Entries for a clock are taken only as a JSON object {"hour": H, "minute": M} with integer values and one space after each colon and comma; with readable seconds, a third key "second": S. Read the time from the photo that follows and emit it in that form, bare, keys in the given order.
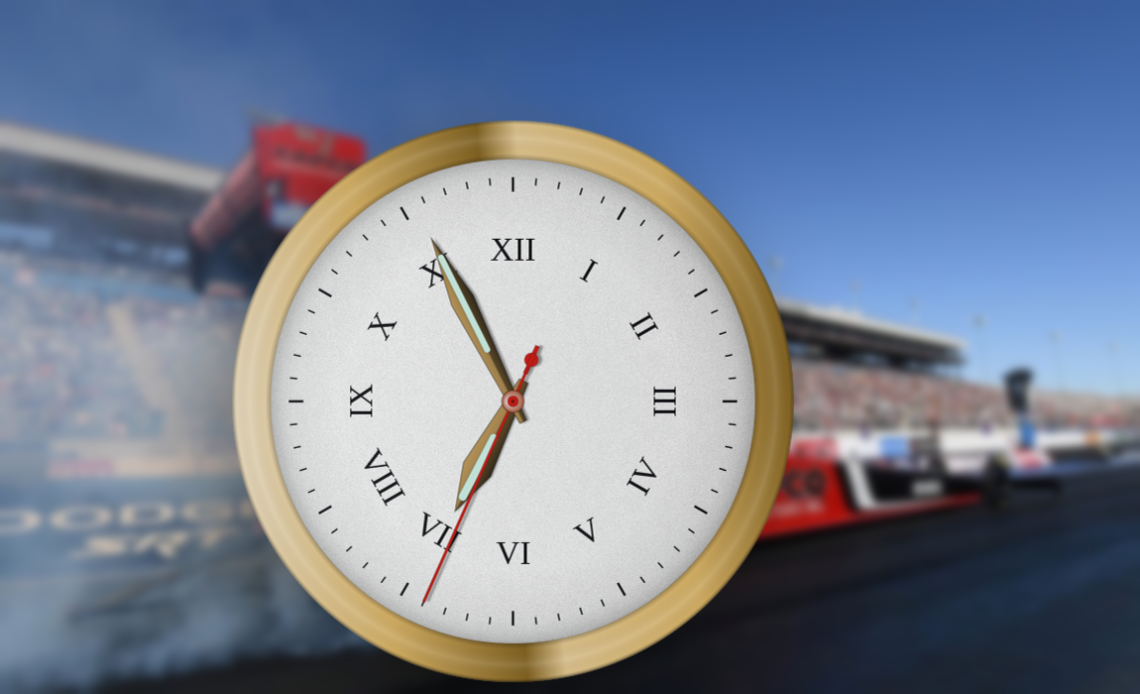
{"hour": 6, "minute": 55, "second": 34}
